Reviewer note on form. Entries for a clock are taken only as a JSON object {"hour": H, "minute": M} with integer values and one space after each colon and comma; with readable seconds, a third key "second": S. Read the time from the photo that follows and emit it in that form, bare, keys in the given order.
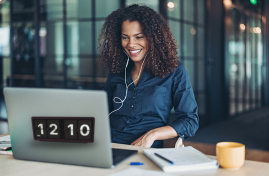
{"hour": 12, "minute": 10}
